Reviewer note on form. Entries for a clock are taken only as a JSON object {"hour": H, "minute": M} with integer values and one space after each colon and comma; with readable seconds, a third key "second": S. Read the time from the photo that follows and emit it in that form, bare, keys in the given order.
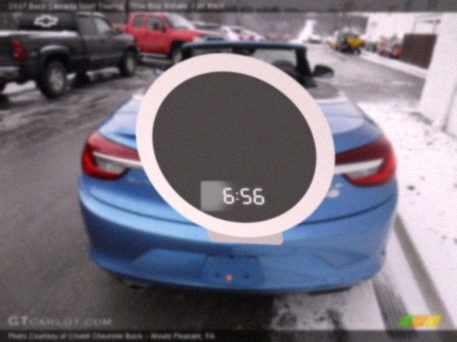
{"hour": 6, "minute": 56}
